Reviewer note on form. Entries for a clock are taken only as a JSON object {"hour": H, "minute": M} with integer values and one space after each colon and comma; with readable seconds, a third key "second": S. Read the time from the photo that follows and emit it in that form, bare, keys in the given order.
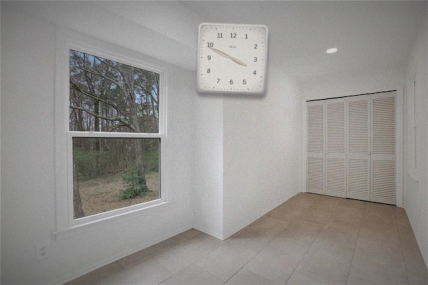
{"hour": 3, "minute": 49}
